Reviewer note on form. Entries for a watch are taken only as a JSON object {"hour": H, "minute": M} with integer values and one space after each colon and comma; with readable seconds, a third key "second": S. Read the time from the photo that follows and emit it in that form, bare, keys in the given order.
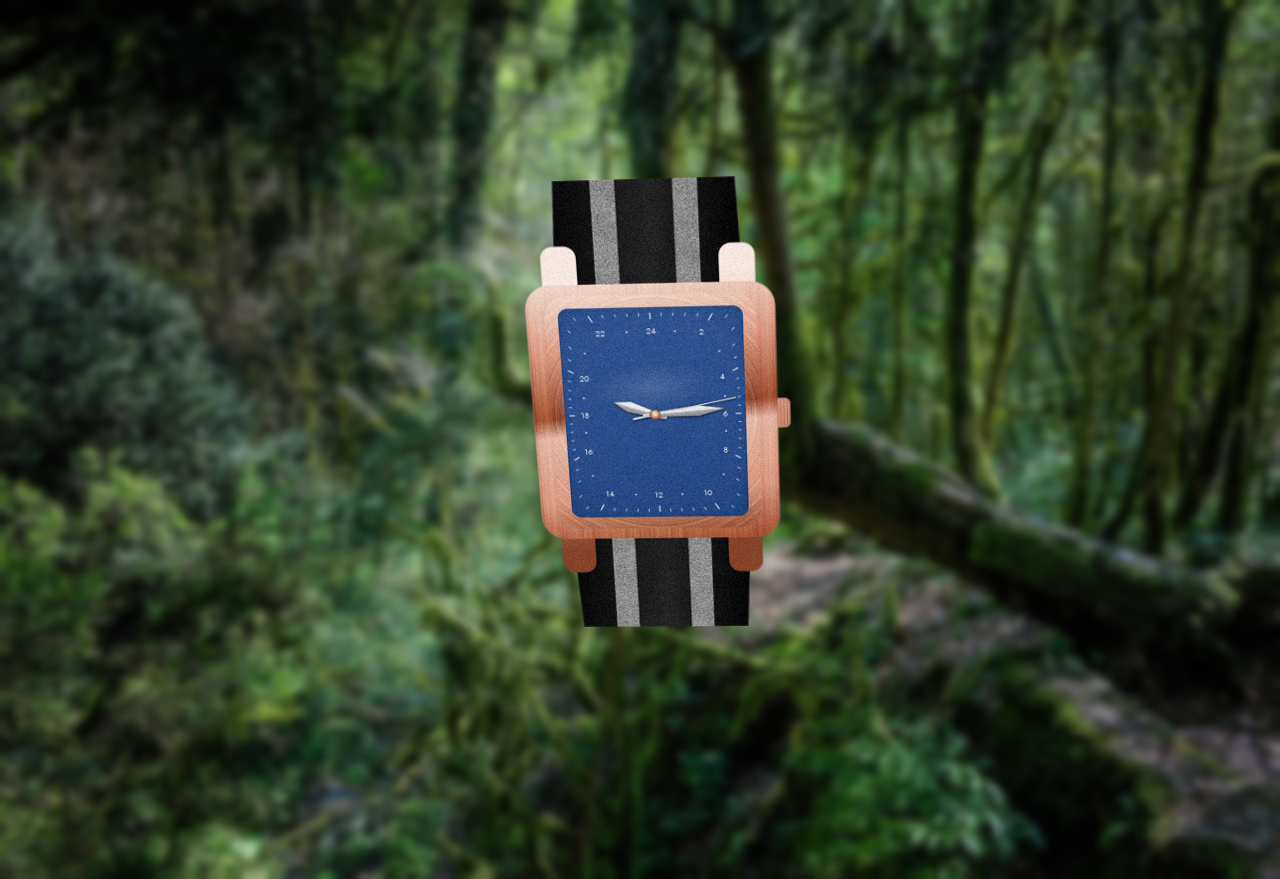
{"hour": 19, "minute": 14, "second": 13}
